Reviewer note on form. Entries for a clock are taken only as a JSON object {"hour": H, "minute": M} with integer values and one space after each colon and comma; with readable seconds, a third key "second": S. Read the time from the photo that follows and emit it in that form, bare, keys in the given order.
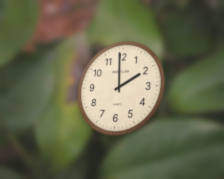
{"hour": 1, "minute": 59}
